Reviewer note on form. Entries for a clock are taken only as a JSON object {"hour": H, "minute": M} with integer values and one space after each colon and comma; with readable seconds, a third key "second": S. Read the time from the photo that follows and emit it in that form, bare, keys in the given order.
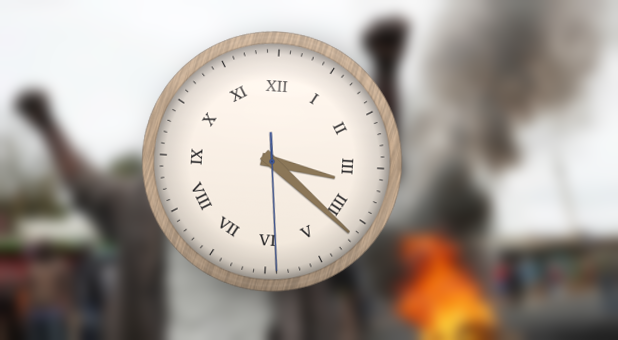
{"hour": 3, "minute": 21, "second": 29}
